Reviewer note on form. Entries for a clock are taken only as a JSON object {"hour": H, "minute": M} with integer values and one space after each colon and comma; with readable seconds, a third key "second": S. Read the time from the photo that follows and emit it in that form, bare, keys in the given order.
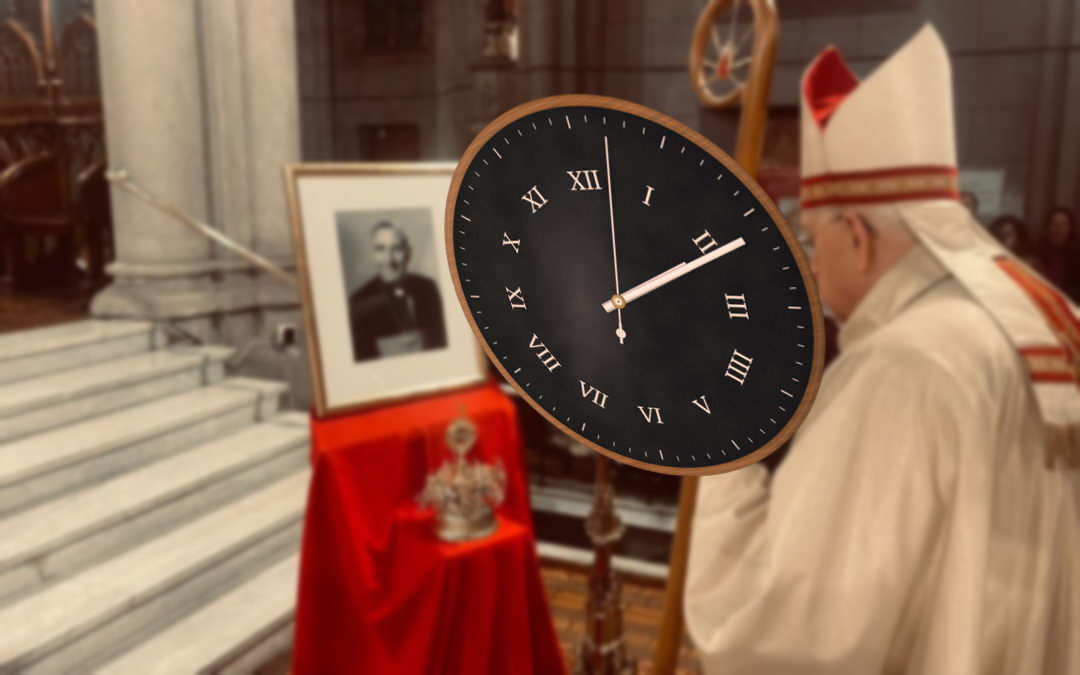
{"hour": 2, "minute": 11, "second": 2}
